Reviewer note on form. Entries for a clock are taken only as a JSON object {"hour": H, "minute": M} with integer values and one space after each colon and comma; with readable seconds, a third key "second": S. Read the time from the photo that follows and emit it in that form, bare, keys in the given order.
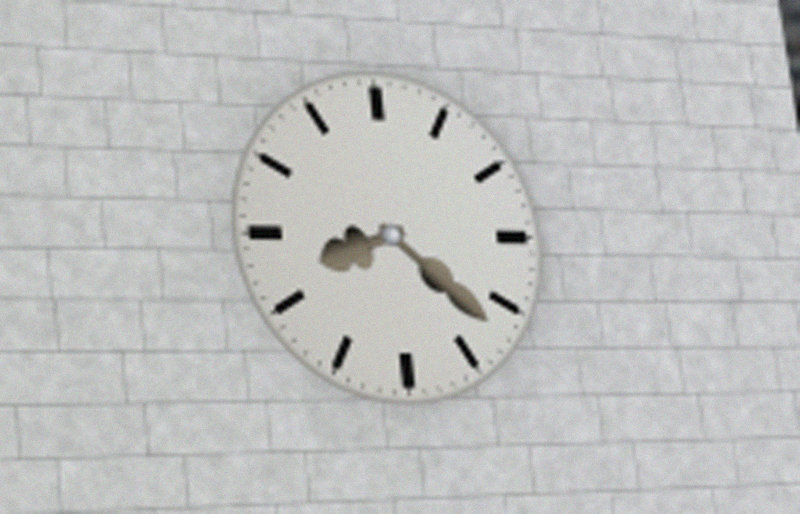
{"hour": 8, "minute": 22}
